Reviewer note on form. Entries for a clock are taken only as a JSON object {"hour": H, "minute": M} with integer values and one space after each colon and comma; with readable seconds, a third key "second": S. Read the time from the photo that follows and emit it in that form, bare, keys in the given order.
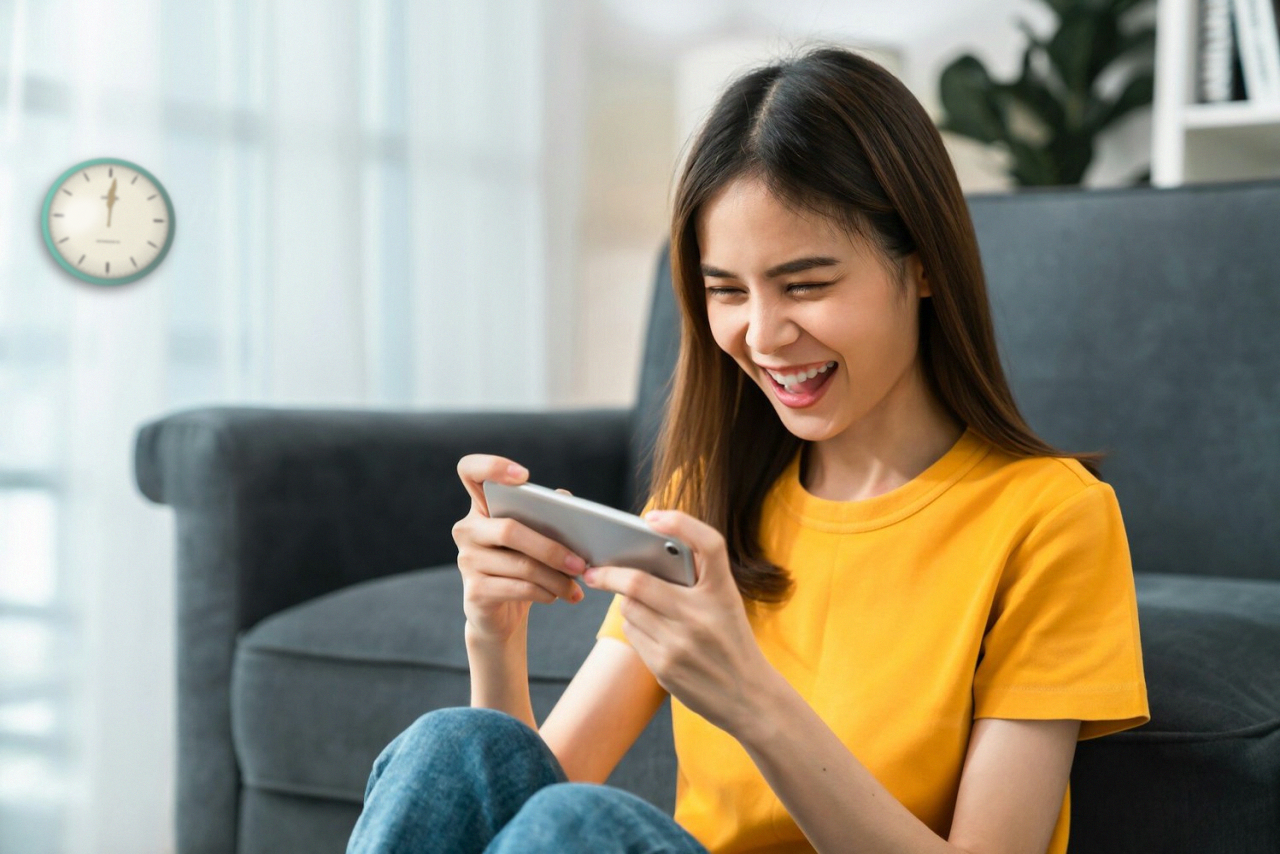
{"hour": 12, "minute": 1}
